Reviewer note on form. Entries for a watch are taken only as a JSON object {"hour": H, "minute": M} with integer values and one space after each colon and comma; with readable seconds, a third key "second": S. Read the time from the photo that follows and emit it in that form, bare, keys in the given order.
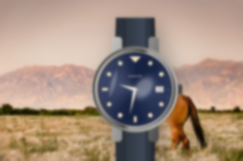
{"hour": 9, "minute": 32}
